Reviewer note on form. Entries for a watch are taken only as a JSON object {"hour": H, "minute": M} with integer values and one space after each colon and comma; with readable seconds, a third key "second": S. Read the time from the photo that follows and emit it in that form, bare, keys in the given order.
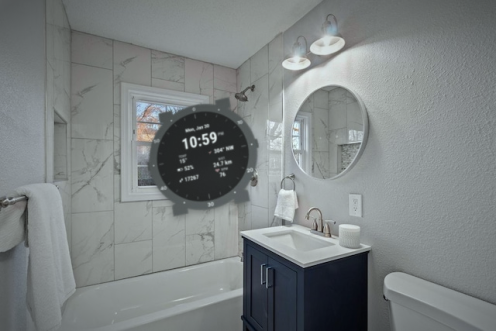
{"hour": 10, "minute": 59}
